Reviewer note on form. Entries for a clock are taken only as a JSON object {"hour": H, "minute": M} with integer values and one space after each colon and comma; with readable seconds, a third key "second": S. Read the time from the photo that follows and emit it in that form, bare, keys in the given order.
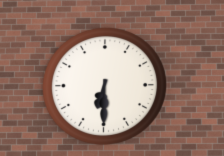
{"hour": 6, "minute": 30}
